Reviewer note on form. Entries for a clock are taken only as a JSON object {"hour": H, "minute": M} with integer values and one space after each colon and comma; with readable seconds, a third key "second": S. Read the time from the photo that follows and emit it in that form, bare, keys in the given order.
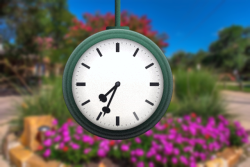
{"hour": 7, "minute": 34}
